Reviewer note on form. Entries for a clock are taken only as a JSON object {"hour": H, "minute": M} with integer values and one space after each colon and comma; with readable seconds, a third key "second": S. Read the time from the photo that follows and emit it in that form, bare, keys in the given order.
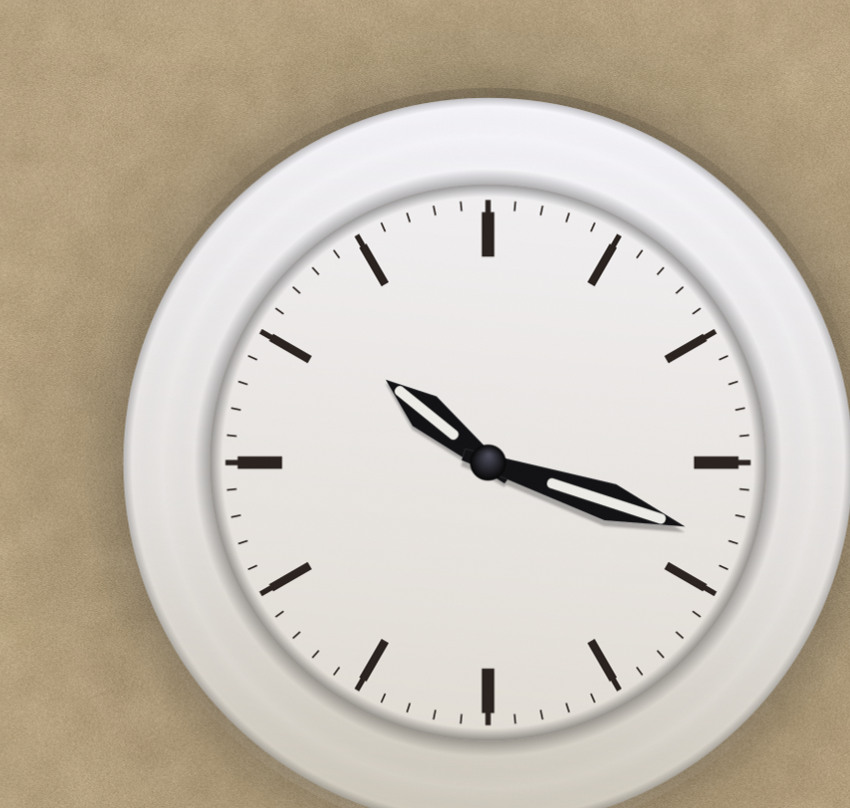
{"hour": 10, "minute": 18}
